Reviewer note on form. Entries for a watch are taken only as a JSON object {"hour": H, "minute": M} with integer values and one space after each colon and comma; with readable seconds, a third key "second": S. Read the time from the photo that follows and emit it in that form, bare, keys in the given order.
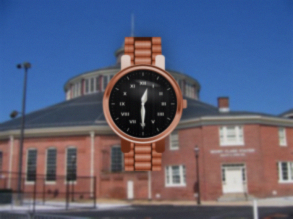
{"hour": 12, "minute": 30}
